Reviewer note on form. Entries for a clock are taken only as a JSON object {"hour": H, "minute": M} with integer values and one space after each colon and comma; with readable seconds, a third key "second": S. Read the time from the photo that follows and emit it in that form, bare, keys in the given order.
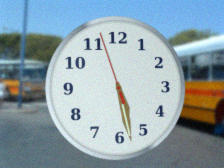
{"hour": 5, "minute": 27, "second": 57}
